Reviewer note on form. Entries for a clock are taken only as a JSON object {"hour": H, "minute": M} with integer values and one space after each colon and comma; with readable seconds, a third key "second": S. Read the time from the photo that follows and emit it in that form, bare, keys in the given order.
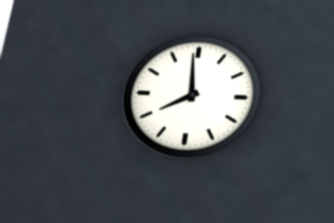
{"hour": 7, "minute": 59}
